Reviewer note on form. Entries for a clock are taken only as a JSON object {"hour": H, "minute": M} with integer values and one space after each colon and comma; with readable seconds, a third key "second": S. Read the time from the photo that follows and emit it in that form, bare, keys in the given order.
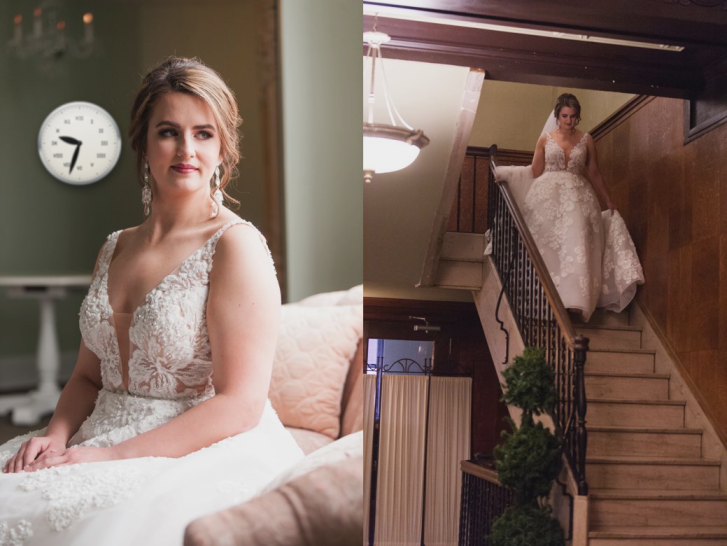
{"hour": 9, "minute": 33}
